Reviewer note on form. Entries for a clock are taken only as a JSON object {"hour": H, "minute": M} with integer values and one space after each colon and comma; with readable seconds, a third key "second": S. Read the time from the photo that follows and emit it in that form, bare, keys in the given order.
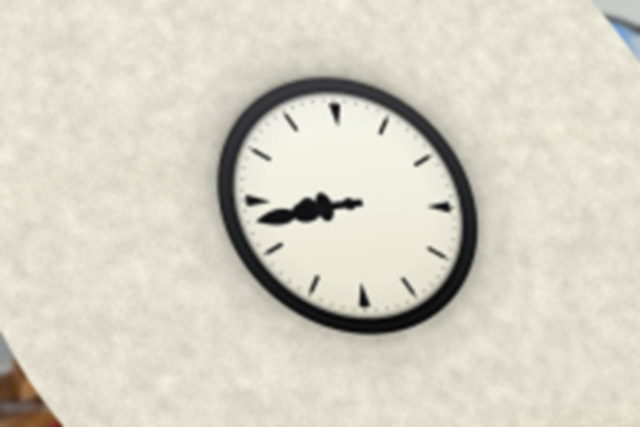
{"hour": 8, "minute": 43}
